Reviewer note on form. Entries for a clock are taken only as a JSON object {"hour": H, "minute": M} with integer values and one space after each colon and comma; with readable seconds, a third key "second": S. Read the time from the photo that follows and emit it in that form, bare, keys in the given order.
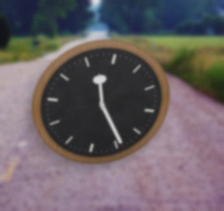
{"hour": 11, "minute": 24}
